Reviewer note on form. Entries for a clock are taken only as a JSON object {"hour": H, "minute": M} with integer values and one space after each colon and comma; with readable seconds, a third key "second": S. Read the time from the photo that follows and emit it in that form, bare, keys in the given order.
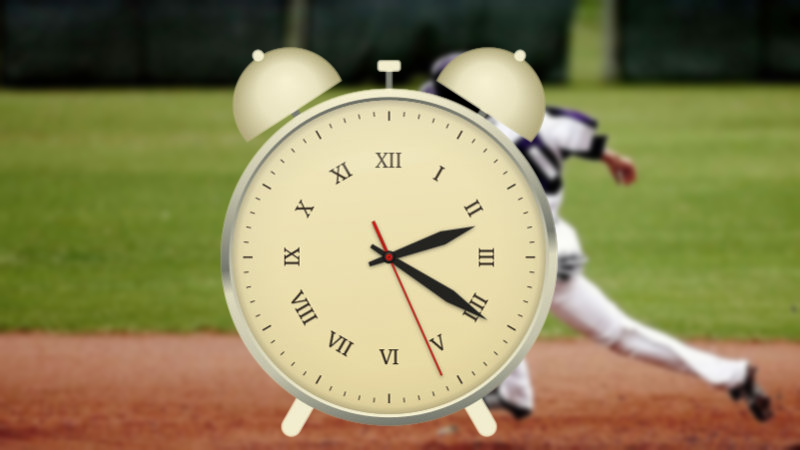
{"hour": 2, "minute": 20, "second": 26}
